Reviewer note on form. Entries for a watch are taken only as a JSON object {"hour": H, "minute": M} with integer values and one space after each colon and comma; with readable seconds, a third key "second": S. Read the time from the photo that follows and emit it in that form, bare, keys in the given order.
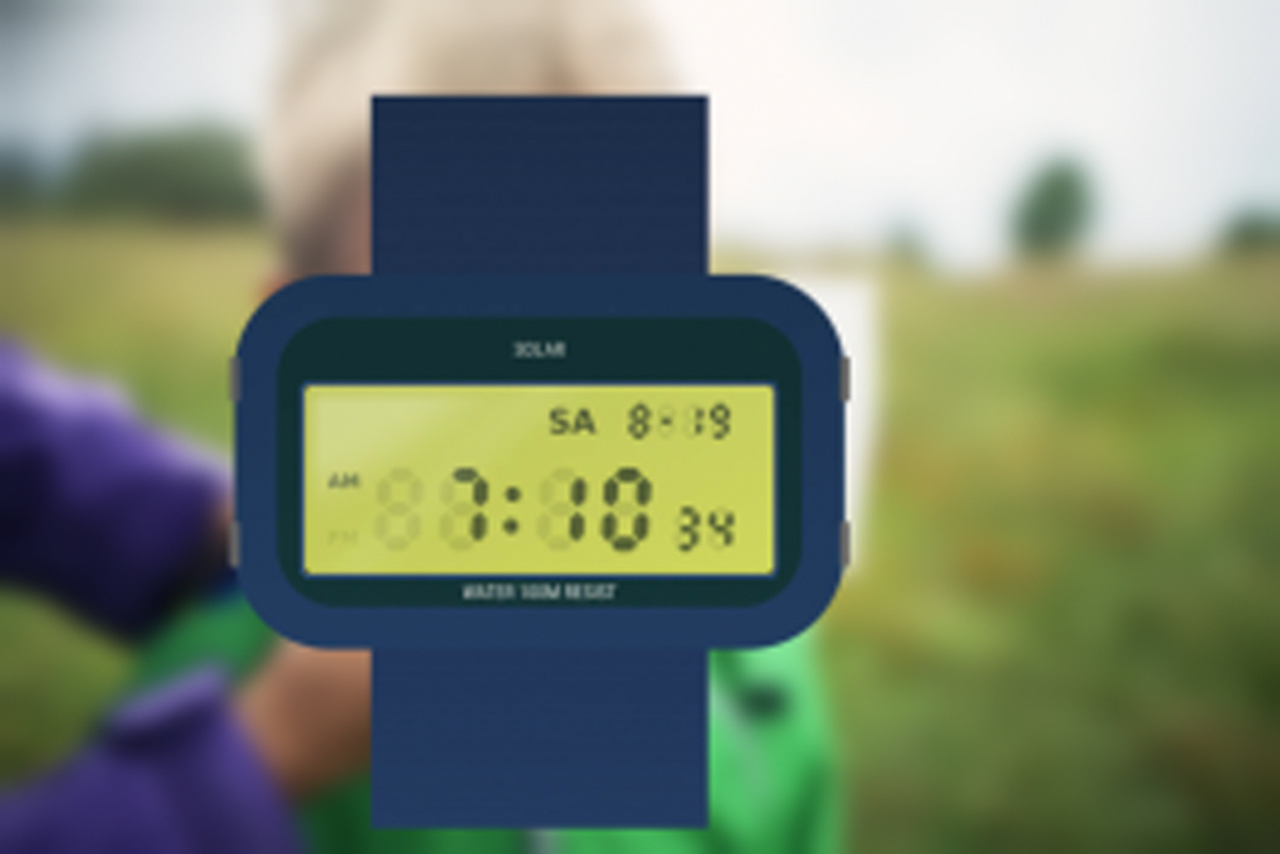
{"hour": 7, "minute": 10, "second": 34}
